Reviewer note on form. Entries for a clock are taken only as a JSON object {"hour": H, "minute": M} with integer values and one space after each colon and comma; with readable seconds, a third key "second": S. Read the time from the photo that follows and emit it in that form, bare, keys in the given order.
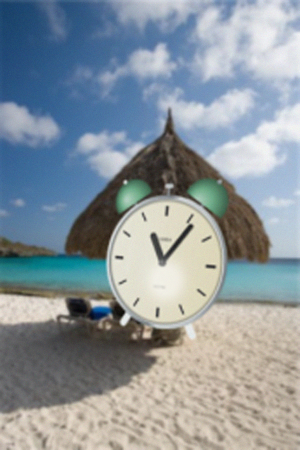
{"hour": 11, "minute": 6}
